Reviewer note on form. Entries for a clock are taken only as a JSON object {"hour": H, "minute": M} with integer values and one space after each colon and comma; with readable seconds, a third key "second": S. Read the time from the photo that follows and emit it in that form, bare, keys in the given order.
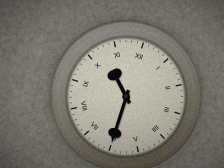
{"hour": 10, "minute": 30}
